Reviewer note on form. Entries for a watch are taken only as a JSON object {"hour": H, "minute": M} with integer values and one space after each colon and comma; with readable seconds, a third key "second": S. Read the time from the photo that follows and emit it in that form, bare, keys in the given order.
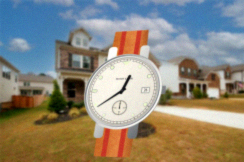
{"hour": 12, "minute": 39}
